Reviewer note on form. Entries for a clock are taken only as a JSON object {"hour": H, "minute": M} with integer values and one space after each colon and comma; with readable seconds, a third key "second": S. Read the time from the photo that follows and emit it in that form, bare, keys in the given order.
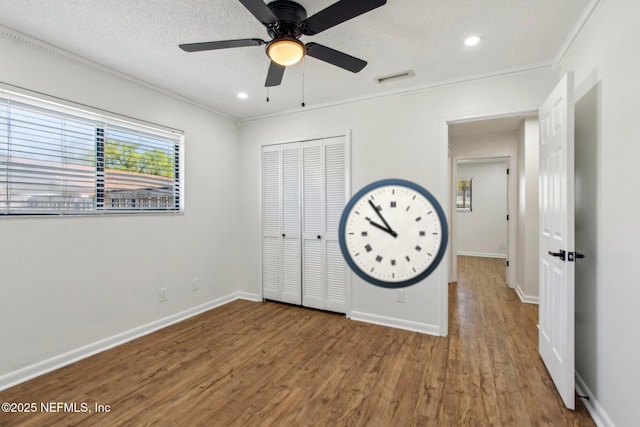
{"hour": 9, "minute": 54}
